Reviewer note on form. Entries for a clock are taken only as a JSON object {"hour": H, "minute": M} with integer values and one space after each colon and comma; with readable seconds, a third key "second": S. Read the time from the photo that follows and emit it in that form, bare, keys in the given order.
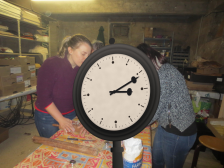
{"hour": 3, "minute": 11}
